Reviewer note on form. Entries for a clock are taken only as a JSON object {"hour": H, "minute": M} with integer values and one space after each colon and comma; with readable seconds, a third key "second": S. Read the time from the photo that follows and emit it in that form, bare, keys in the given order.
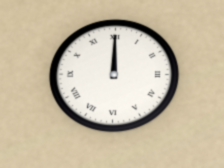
{"hour": 12, "minute": 0}
